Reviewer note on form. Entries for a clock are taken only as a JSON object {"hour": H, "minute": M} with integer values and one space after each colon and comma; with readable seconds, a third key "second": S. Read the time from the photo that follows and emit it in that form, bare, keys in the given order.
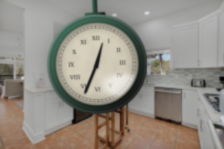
{"hour": 12, "minute": 34}
